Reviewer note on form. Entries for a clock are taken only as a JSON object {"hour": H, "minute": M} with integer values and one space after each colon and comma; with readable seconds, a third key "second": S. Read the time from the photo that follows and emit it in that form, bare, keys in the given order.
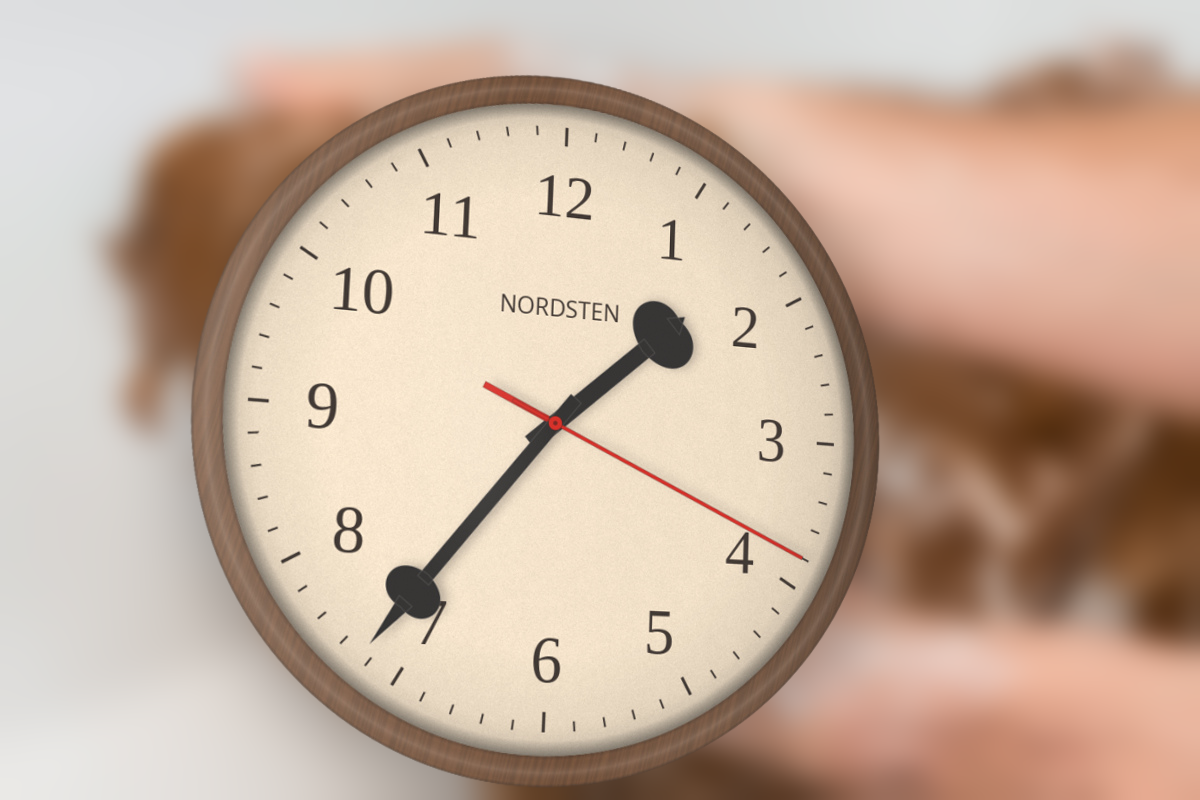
{"hour": 1, "minute": 36, "second": 19}
